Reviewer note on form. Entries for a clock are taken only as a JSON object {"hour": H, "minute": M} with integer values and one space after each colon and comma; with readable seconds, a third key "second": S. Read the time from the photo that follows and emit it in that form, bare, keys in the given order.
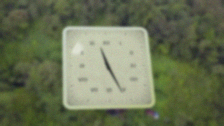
{"hour": 11, "minute": 26}
